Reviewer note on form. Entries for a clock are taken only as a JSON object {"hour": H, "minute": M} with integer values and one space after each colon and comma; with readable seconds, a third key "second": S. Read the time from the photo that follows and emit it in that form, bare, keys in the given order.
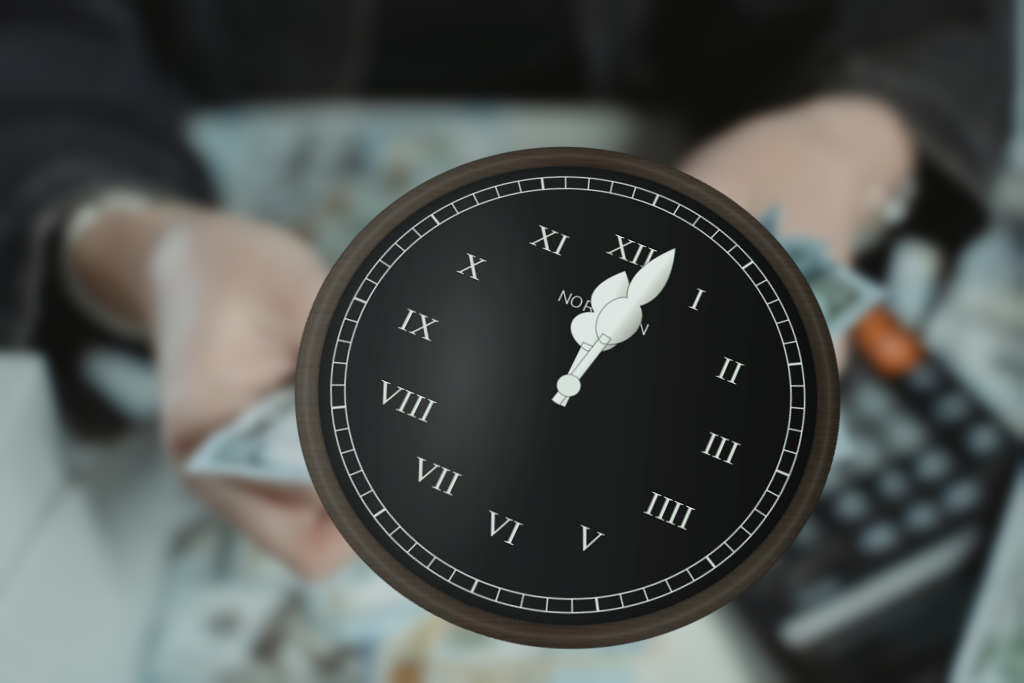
{"hour": 12, "minute": 2}
